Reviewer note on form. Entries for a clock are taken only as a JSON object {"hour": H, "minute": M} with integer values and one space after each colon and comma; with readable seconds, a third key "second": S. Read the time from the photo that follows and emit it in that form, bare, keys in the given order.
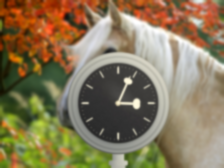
{"hour": 3, "minute": 4}
